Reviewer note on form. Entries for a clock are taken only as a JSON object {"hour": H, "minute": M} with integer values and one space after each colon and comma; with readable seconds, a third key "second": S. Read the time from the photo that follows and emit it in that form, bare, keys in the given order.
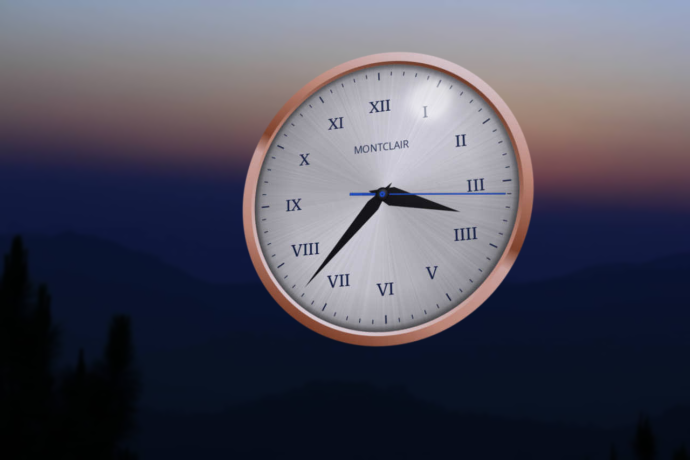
{"hour": 3, "minute": 37, "second": 16}
